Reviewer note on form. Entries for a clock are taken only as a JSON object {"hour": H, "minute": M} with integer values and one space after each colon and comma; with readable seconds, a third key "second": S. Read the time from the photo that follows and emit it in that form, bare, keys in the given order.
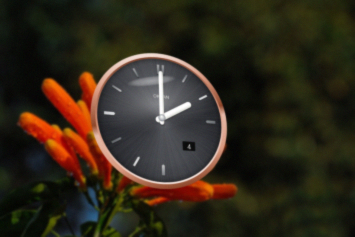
{"hour": 2, "minute": 0}
